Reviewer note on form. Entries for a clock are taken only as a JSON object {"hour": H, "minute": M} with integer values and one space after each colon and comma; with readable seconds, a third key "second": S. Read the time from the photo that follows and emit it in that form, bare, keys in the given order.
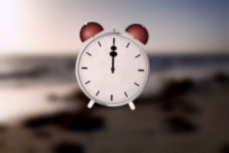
{"hour": 12, "minute": 0}
